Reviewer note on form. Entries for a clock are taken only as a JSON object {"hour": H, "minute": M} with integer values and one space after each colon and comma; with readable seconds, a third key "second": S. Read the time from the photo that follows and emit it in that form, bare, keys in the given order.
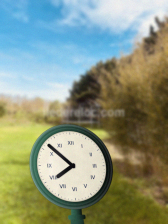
{"hour": 7, "minute": 52}
